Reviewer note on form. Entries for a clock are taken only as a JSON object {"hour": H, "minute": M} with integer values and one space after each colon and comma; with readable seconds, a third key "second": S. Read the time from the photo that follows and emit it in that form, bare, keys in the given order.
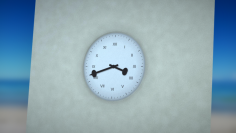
{"hour": 3, "minute": 42}
